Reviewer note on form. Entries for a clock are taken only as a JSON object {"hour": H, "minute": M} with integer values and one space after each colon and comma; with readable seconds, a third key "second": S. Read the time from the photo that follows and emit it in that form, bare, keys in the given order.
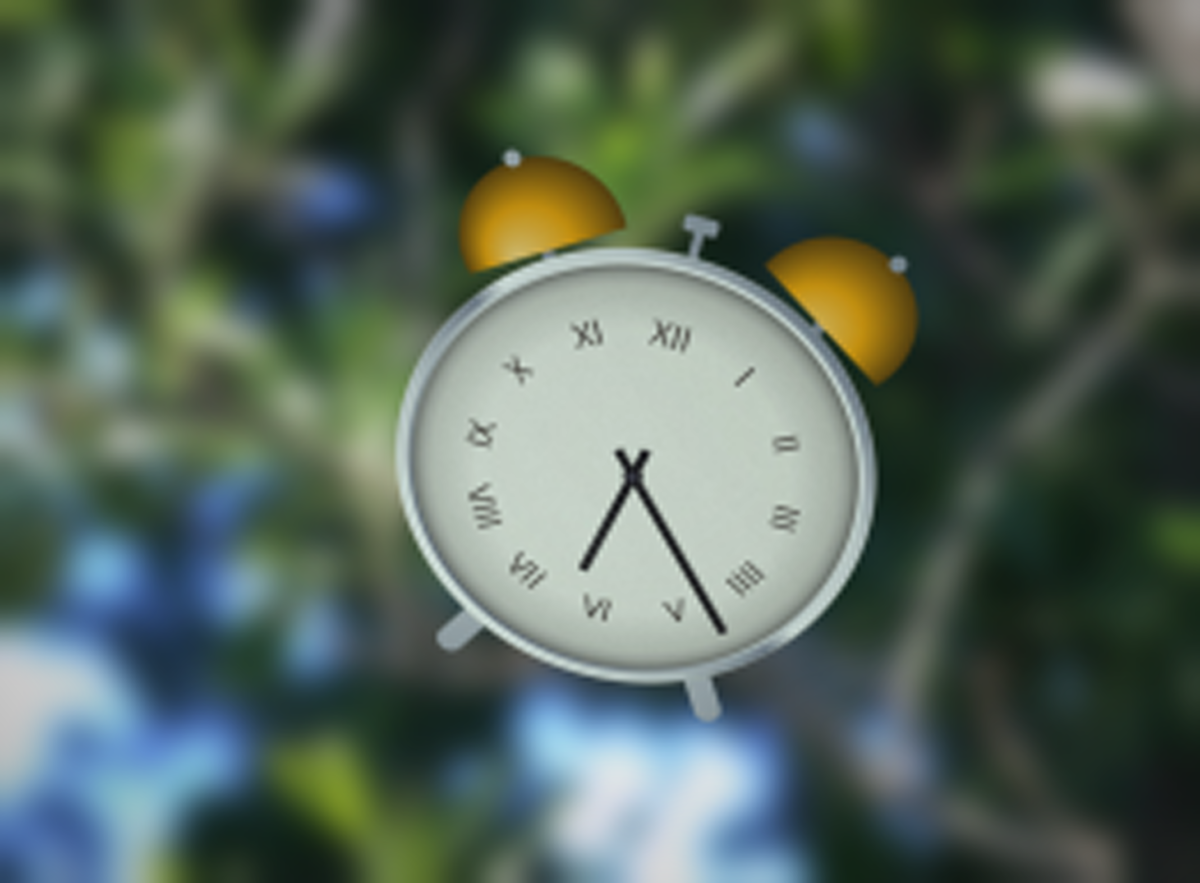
{"hour": 6, "minute": 23}
